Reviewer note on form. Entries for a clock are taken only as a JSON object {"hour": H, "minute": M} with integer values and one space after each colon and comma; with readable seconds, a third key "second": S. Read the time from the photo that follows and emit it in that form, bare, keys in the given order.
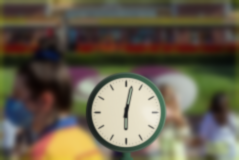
{"hour": 6, "minute": 2}
